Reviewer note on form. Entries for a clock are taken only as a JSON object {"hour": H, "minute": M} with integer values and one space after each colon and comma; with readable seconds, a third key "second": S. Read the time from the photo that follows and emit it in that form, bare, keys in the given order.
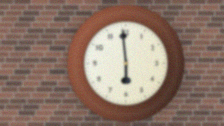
{"hour": 5, "minute": 59}
